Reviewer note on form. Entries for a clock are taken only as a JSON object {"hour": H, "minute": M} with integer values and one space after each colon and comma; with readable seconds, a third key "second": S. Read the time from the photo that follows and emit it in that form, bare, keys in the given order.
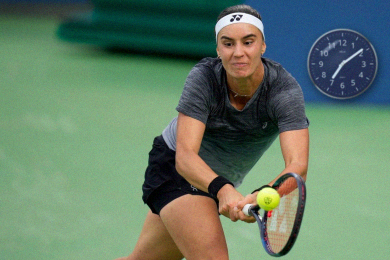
{"hour": 7, "minute": 9}
